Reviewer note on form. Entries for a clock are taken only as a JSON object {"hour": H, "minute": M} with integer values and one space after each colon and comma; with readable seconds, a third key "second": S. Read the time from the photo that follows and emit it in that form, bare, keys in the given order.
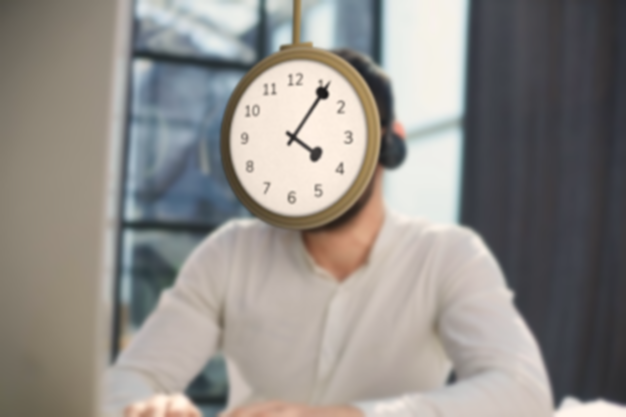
{"hour": 4, "minute": 6}
